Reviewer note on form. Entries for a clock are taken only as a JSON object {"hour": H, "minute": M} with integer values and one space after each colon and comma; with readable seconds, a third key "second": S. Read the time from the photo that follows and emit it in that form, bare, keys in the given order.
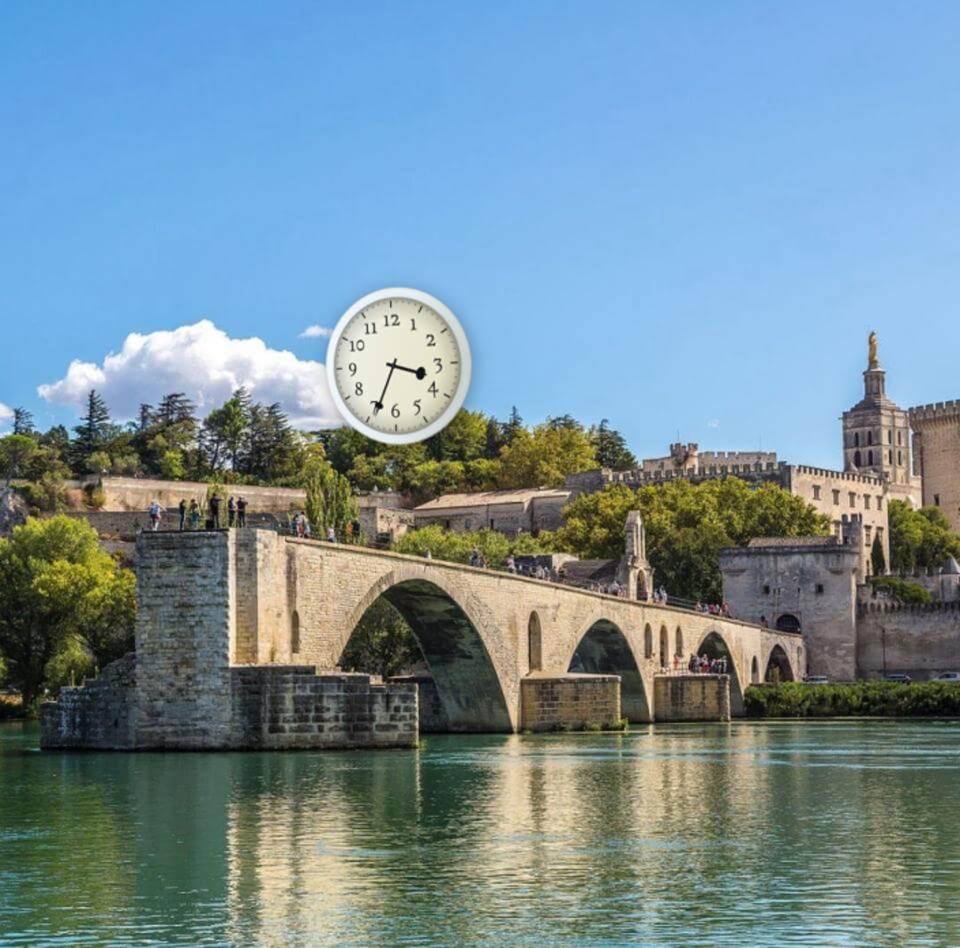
{"hour": 3, "minute": 34}
